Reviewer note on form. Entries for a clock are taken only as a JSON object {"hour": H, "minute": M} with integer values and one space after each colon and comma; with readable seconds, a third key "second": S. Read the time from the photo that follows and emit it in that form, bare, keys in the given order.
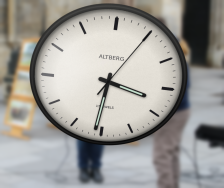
{"hour": 3, "minute": 31, "second": 5}
